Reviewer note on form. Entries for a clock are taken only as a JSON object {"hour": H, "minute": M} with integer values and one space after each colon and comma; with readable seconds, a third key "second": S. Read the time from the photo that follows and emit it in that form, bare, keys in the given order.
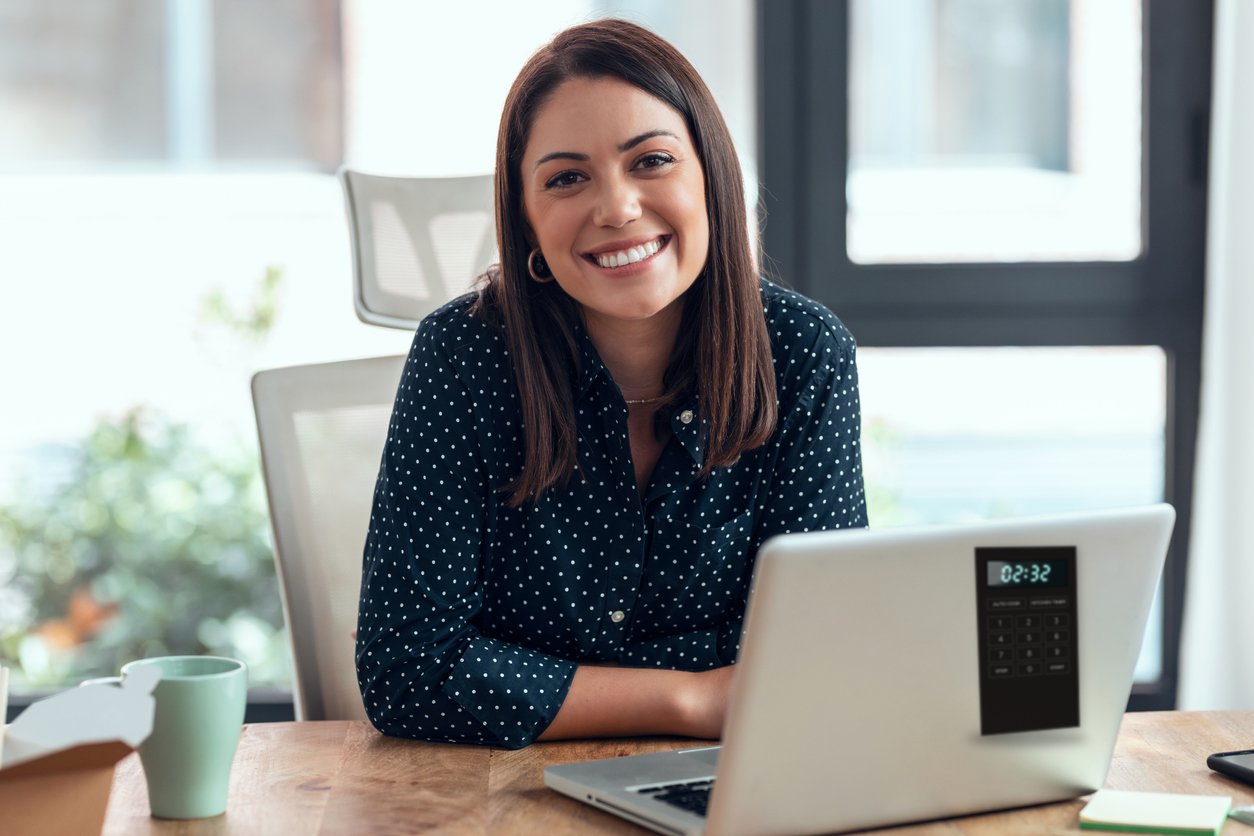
{"hour": 2, "minute": 32}
